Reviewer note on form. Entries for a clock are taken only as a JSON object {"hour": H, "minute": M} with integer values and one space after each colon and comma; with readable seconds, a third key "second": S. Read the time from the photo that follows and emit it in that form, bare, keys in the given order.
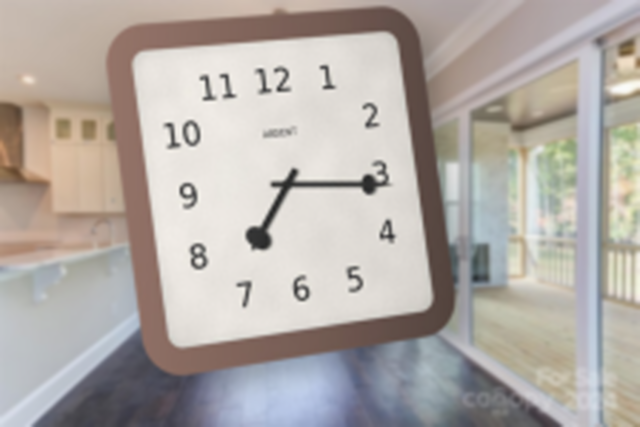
{"hour": 7, "minute": 16}
